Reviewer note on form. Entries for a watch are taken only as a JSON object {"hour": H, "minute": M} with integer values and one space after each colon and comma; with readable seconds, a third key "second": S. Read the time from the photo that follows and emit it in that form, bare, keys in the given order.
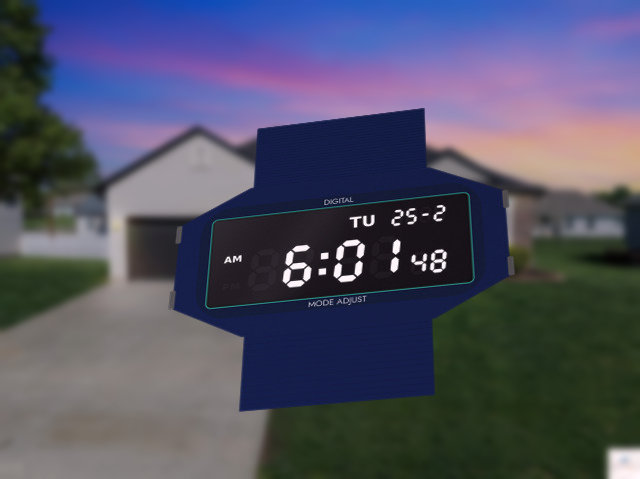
{"hour": 6, "minute": 1, "second": 48}
